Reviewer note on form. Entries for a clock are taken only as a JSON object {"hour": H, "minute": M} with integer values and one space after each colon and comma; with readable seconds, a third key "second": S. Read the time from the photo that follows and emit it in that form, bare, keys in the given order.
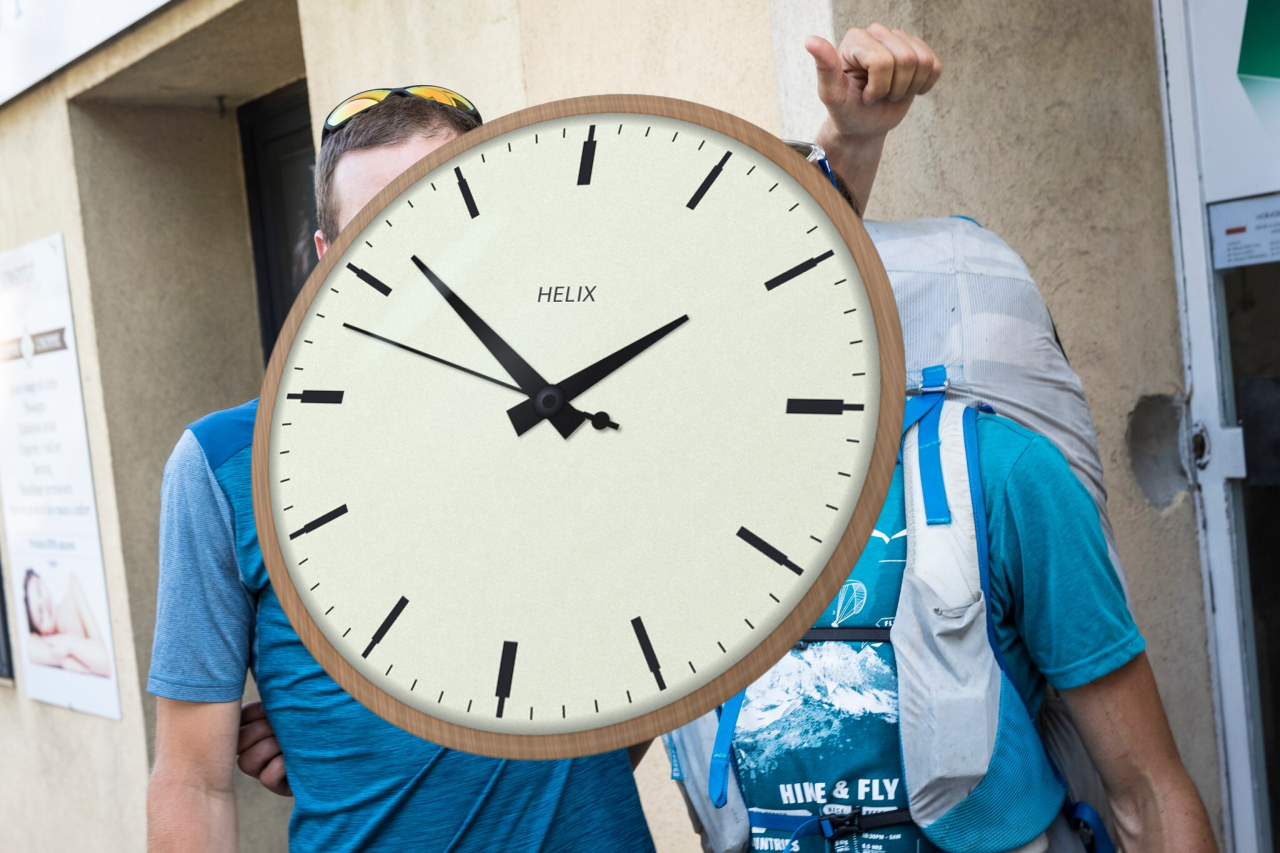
{"hour": 1, "minute": 51, "second": 48}
